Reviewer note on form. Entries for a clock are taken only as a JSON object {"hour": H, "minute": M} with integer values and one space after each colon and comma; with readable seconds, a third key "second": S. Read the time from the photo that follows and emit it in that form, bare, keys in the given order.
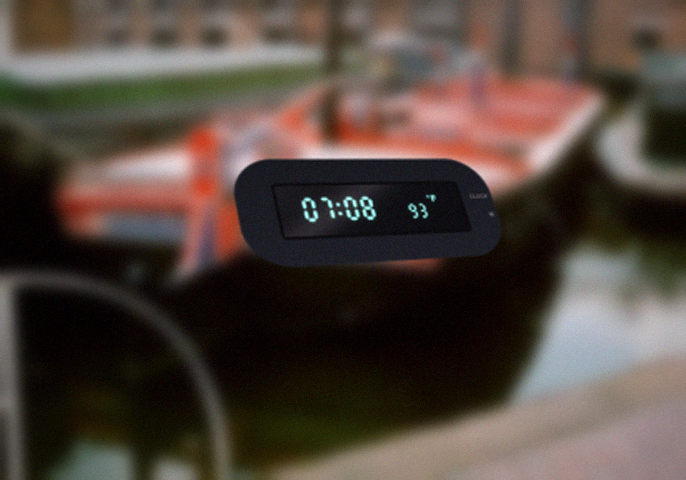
{"hour": 7, "minute": 8}
